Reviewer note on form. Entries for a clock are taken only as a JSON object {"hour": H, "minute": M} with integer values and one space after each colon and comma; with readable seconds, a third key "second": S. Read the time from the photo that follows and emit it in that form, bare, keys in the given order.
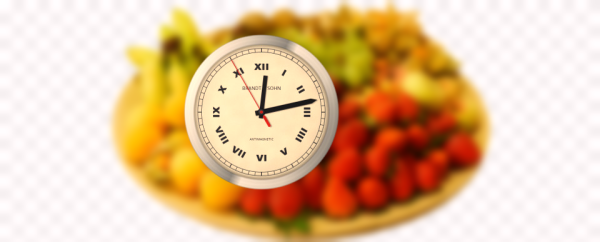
{"hour": 12, "minute": 12, "second": 55}
